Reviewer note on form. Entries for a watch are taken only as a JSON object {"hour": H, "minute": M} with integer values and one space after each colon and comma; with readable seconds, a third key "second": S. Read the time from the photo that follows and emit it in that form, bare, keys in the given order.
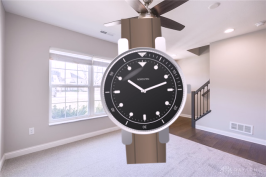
{"hour": 10, "minute": 12}
